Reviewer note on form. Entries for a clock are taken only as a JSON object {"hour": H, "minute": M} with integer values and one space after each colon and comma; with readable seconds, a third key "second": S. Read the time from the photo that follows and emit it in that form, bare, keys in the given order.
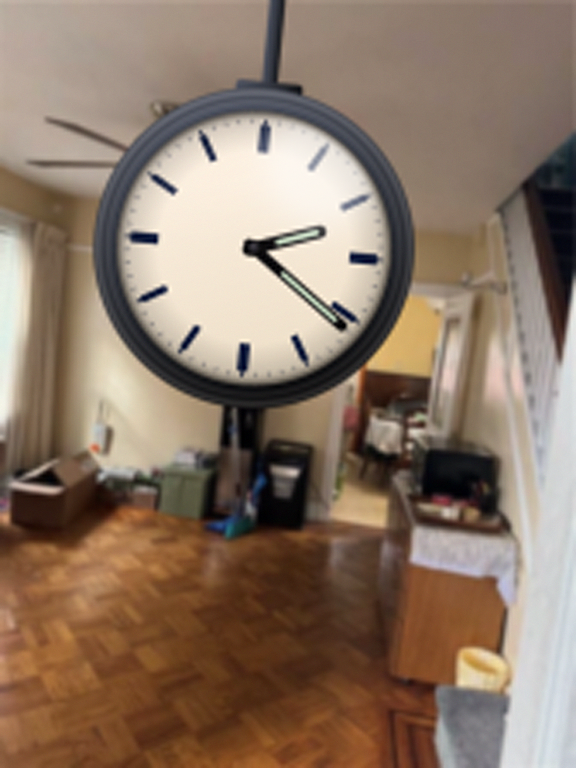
{"hour": 2, "minute": 21}
